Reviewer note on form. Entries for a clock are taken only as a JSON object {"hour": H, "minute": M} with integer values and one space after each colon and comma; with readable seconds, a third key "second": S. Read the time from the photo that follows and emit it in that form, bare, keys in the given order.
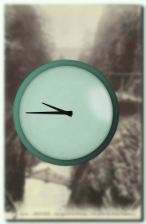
{"hour": 9, "minute": 45}
